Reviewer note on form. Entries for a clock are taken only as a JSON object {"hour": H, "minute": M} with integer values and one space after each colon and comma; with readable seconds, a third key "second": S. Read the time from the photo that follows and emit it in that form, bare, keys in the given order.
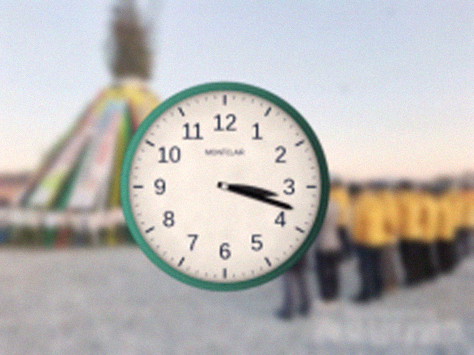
{"hour": 3, "minute": 18}
